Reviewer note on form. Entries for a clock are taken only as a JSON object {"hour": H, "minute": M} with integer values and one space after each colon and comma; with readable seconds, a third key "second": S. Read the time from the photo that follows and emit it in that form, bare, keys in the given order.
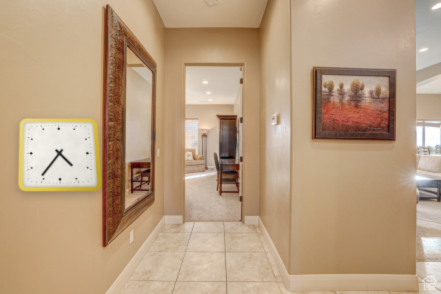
{"hour": 4, "minute": 36}
